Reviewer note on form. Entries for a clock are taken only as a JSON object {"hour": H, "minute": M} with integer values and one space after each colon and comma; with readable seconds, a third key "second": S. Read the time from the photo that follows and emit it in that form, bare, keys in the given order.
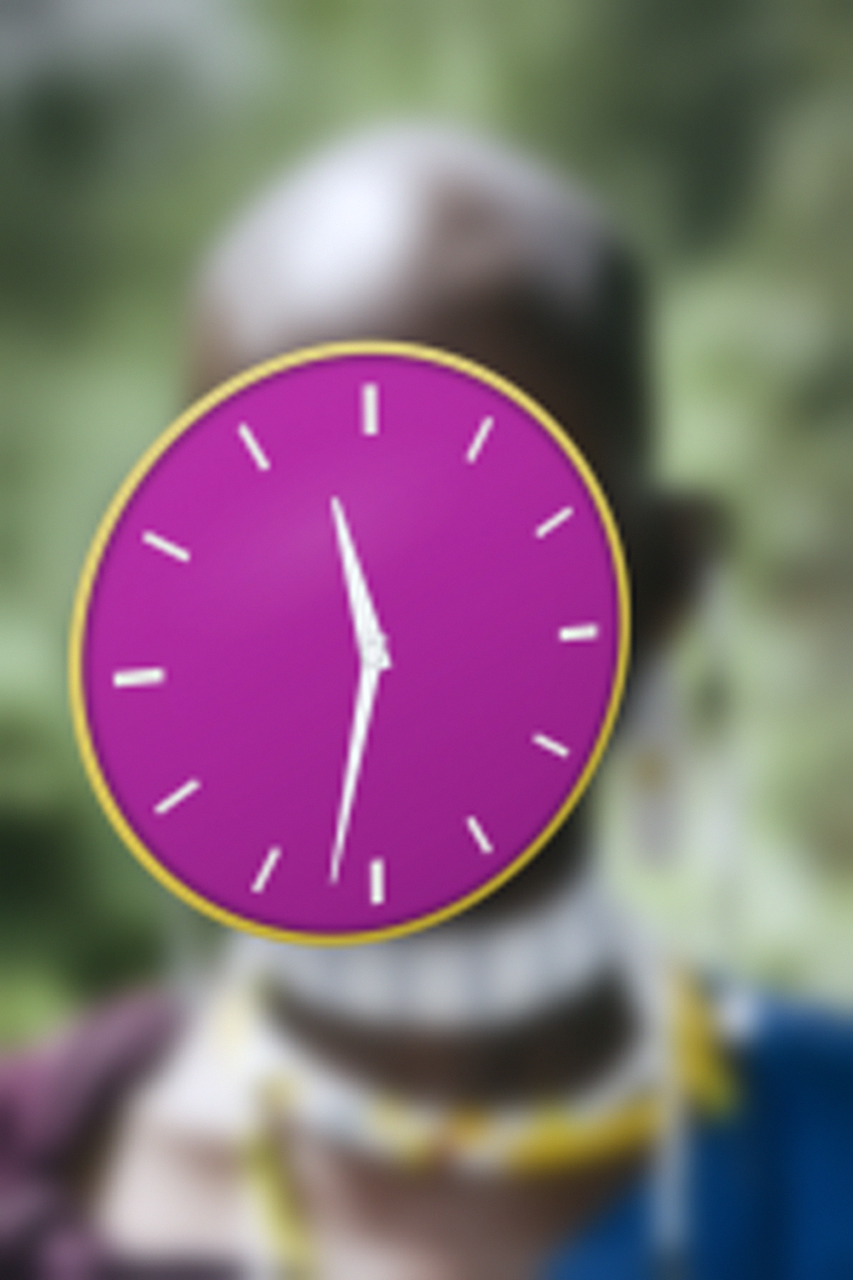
{"hour": 11, "minute": 32}
